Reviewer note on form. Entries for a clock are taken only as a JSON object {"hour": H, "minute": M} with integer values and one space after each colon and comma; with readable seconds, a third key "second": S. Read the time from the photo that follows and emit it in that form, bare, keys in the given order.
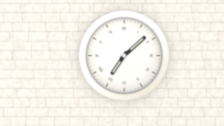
{"hour": 7, "minute": 8}
